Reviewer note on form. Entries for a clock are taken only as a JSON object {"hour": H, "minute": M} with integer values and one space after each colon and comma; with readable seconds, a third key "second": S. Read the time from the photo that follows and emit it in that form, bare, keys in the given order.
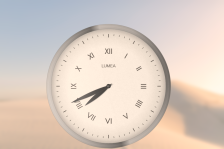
{"hour": 7, "minute": 41}
